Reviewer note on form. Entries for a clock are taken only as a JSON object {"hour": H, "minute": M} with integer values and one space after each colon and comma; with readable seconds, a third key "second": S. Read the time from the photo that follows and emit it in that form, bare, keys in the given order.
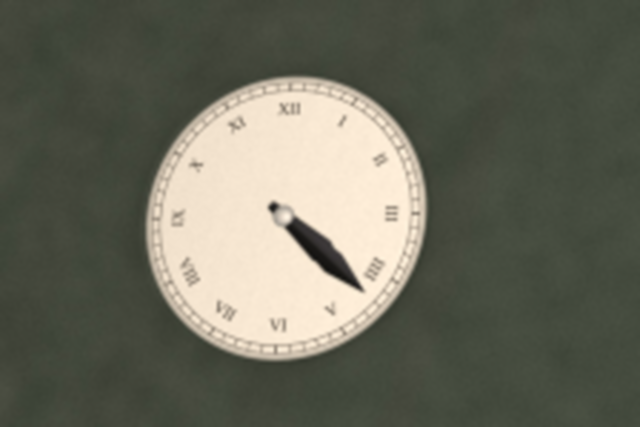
{"hour": 4, "minute": 22}
